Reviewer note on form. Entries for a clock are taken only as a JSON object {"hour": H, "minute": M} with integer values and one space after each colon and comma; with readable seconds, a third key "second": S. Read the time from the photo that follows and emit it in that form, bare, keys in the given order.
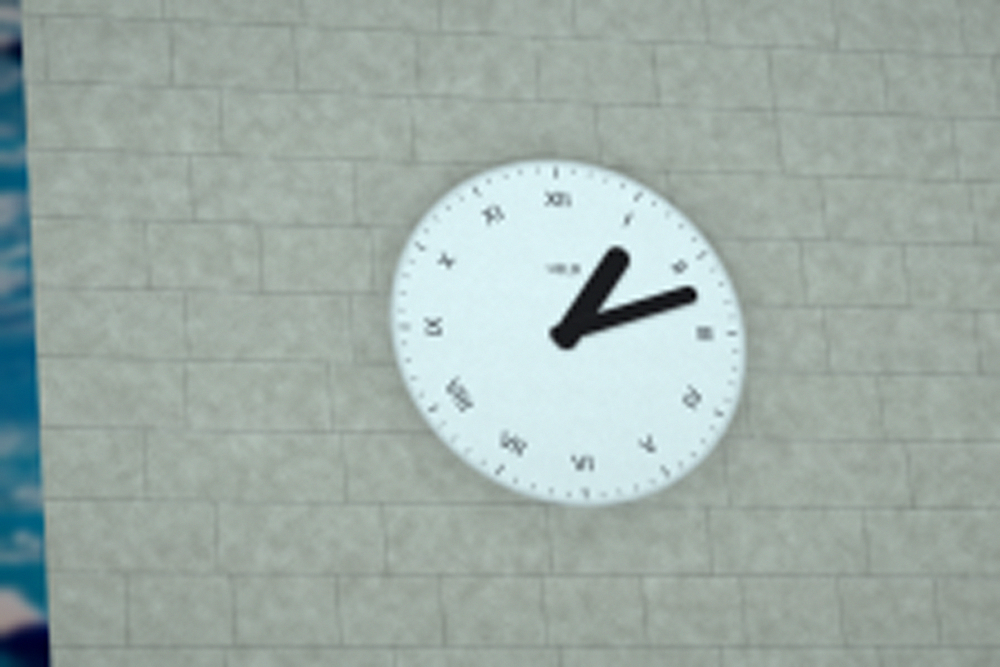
{"hour": 1, "minute": 12}
